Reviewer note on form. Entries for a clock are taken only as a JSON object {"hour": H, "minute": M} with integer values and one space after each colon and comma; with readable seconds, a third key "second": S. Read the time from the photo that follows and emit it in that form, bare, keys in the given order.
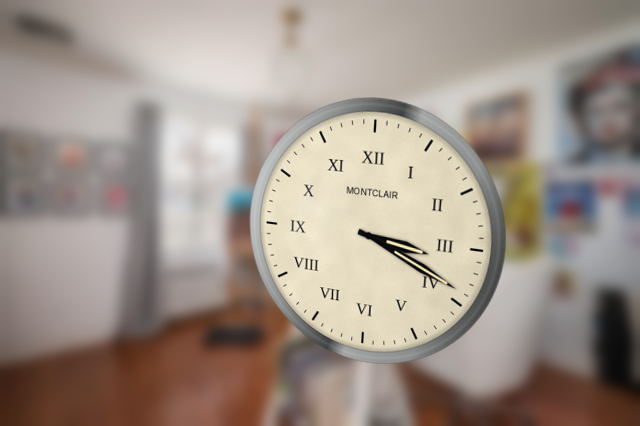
{"hour": 3, "minute": 19}
